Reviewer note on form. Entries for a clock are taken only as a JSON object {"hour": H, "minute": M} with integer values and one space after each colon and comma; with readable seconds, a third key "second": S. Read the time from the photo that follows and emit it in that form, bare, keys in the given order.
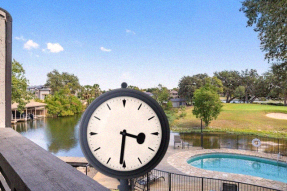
{"hour": 3, "minute": 31}
